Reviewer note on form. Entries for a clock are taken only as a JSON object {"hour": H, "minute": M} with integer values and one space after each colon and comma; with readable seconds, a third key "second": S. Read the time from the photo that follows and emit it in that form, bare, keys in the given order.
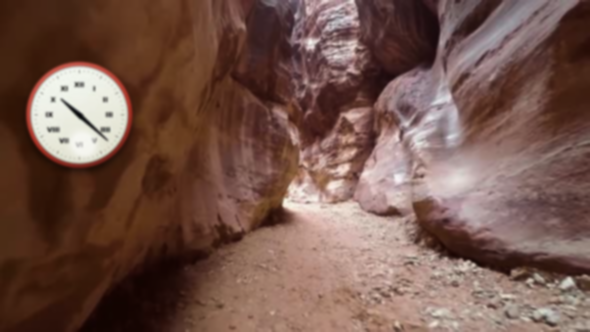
{"hour": 10, "minute": 22}
